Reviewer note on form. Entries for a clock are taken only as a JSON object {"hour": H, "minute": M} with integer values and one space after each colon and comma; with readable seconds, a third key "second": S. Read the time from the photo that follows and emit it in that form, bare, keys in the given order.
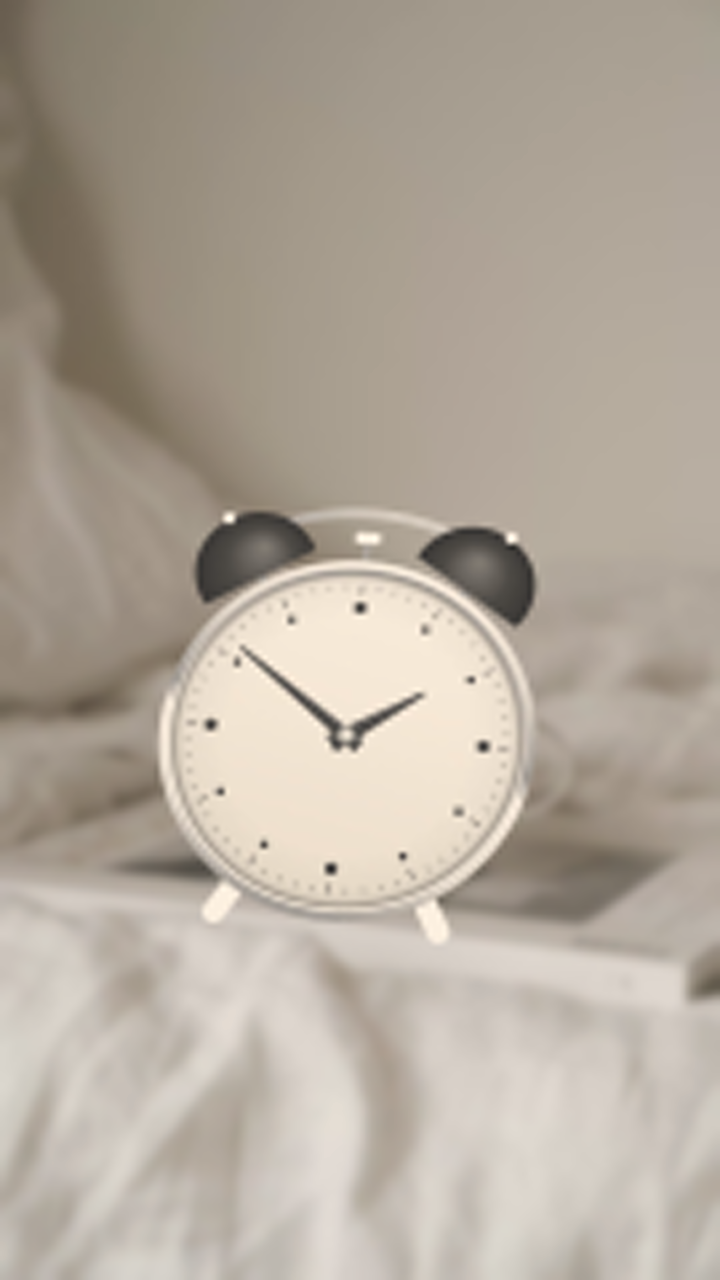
{"hour": 1, "minute": 51}
